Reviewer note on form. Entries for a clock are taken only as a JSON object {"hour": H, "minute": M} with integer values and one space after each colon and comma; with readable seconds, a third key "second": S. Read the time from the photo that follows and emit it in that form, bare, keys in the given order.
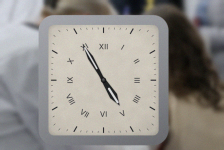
{"hour": 4, "minute": 55}
